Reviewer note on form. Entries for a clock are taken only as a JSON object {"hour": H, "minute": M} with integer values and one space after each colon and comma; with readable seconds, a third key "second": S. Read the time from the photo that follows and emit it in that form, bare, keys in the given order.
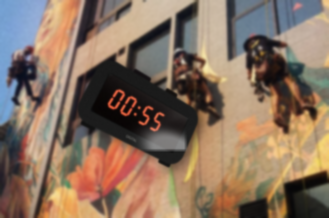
{"hour": 0, "minute": 55}
